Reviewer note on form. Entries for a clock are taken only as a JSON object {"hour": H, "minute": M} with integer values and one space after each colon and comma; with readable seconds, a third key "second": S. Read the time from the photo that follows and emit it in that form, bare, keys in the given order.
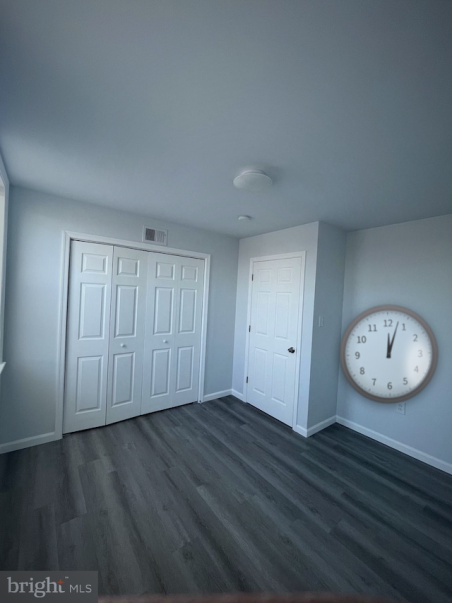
{"hour": 12, "minute": 3}
